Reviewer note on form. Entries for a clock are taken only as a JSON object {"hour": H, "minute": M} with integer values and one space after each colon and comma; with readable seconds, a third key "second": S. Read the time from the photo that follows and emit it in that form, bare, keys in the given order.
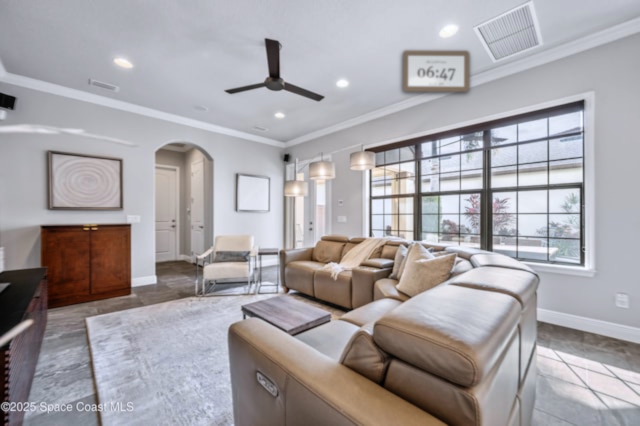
{"hour": 6, "minute": 47}
